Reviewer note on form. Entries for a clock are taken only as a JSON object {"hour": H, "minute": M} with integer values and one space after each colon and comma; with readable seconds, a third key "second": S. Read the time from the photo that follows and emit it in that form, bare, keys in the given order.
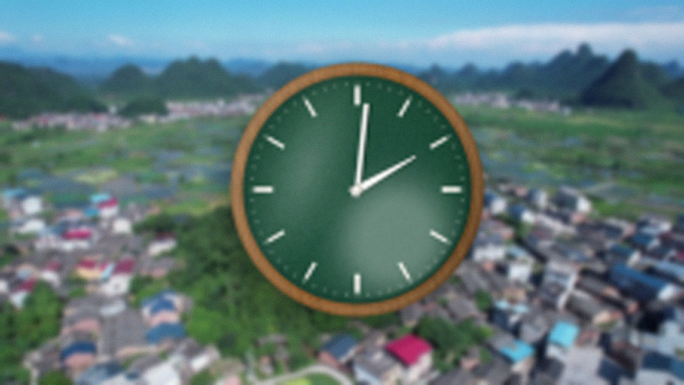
{"hour": 2, "minute": 1}
